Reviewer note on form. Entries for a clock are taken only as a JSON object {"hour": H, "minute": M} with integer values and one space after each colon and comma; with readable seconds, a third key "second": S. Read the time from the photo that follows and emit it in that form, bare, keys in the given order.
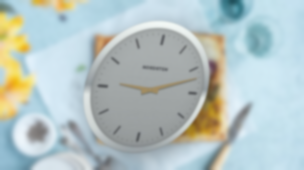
{"hour": 9, "minute": 12}
